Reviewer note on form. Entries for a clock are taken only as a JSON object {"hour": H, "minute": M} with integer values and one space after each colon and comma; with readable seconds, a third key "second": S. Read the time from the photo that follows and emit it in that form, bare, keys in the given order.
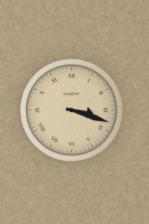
{"hour": 3, "minute": 18}
